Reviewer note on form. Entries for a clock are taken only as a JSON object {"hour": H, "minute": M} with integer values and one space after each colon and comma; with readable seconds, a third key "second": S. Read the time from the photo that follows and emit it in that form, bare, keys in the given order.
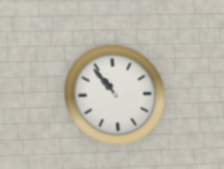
{"hour": 10, "minute": 54}
